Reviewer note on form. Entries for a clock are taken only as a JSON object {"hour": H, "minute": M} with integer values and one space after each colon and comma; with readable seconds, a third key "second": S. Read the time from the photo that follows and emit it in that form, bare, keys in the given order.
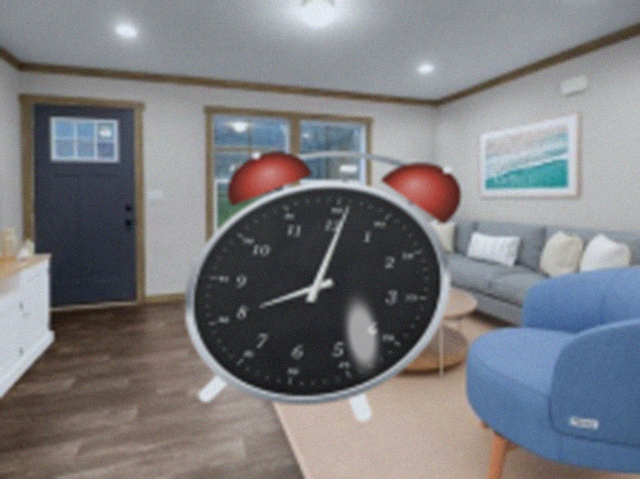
{"hour": 8, "minute": 1}
